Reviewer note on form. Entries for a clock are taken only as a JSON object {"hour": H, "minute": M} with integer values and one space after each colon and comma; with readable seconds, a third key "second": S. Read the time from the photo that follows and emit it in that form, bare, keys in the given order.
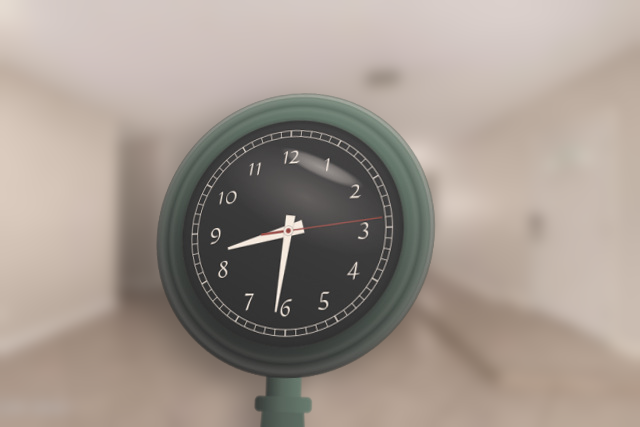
{"hour": 8, "minute": 31, "second": 14}
